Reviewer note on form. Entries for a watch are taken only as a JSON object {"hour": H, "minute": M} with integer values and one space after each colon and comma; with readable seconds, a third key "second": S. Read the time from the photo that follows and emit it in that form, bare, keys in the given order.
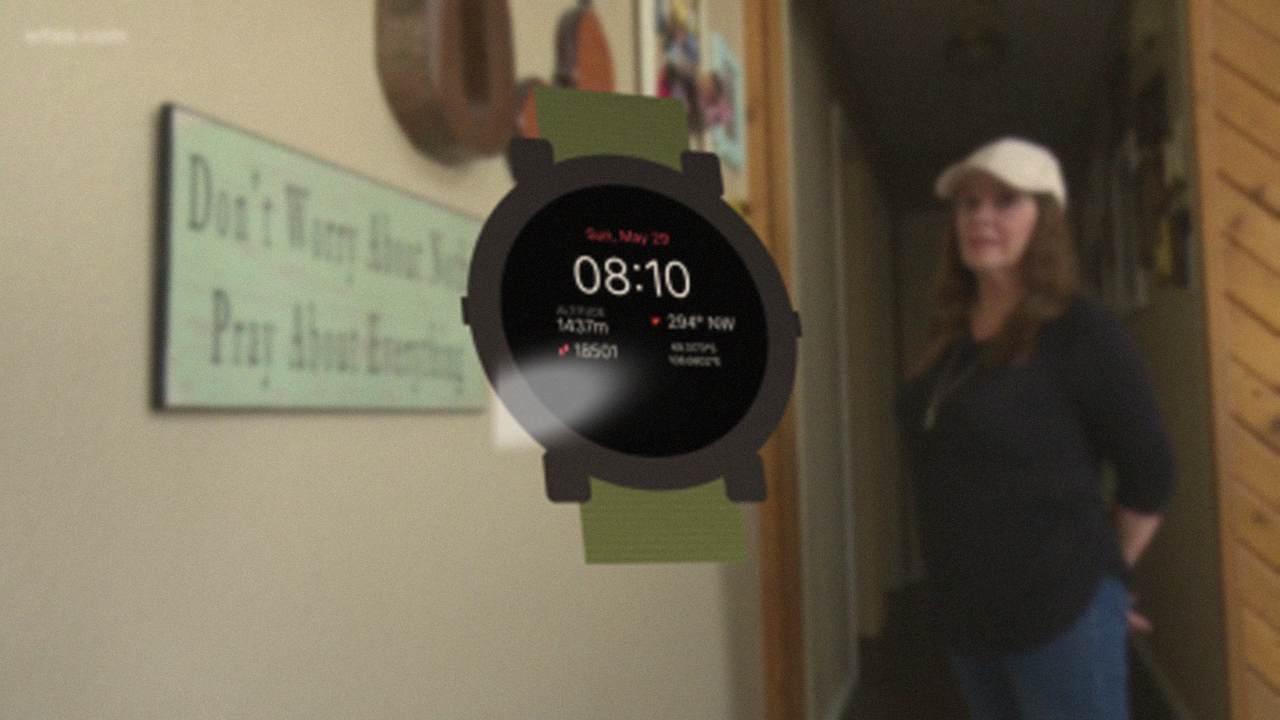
{"hour": 8, "minute": 10}
